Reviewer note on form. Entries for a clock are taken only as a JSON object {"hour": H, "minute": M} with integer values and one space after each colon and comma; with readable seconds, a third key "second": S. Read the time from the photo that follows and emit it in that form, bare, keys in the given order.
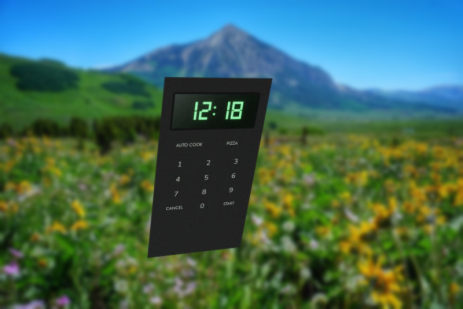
{"hour": 12, "minute": 18}
